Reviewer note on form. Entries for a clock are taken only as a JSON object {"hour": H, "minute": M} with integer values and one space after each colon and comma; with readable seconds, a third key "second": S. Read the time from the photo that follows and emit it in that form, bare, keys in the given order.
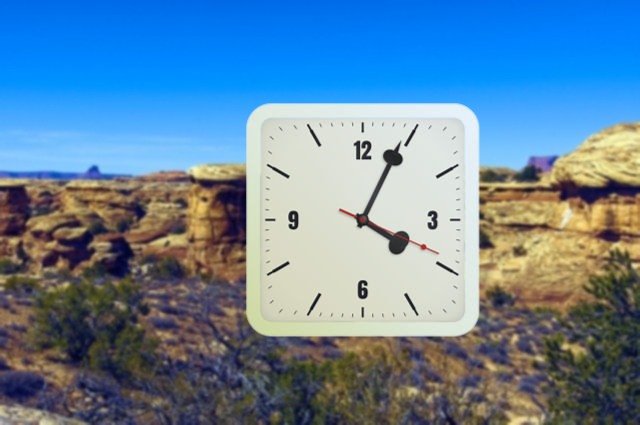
{"hour": 4, "minute": 4, "second": 19}
